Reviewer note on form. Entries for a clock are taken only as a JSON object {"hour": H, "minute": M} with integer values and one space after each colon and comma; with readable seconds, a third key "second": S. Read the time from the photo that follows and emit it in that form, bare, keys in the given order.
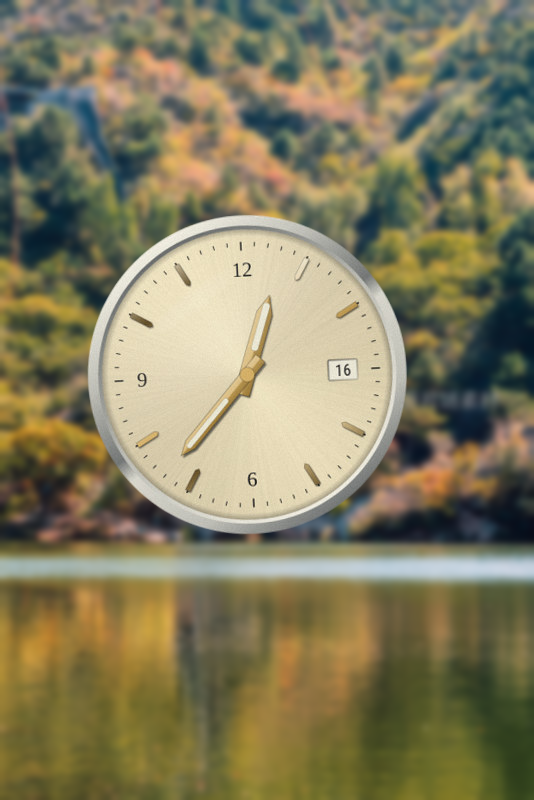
{"hour": 12, "minute": 37}
